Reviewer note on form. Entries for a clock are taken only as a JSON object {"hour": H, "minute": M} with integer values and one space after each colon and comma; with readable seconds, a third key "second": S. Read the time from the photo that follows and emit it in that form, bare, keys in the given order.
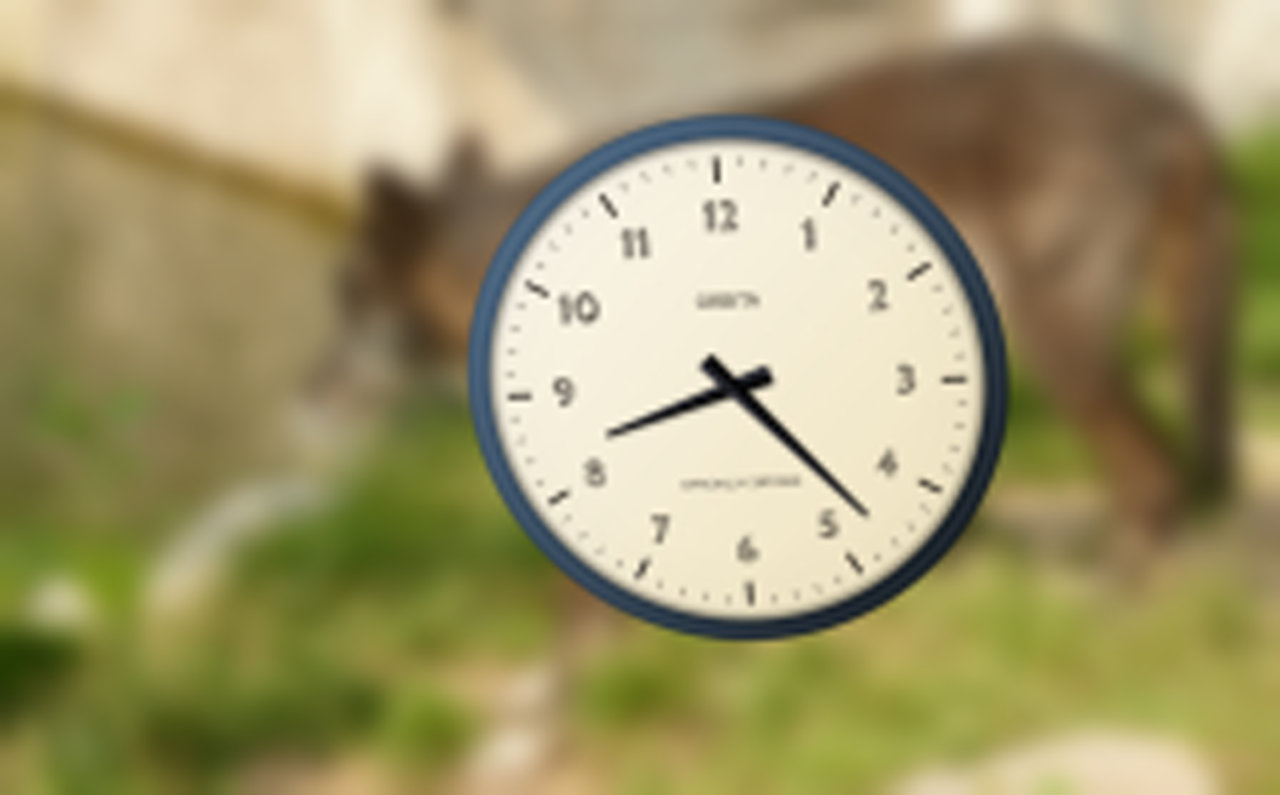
{"hour": 8, "minute": 23}
